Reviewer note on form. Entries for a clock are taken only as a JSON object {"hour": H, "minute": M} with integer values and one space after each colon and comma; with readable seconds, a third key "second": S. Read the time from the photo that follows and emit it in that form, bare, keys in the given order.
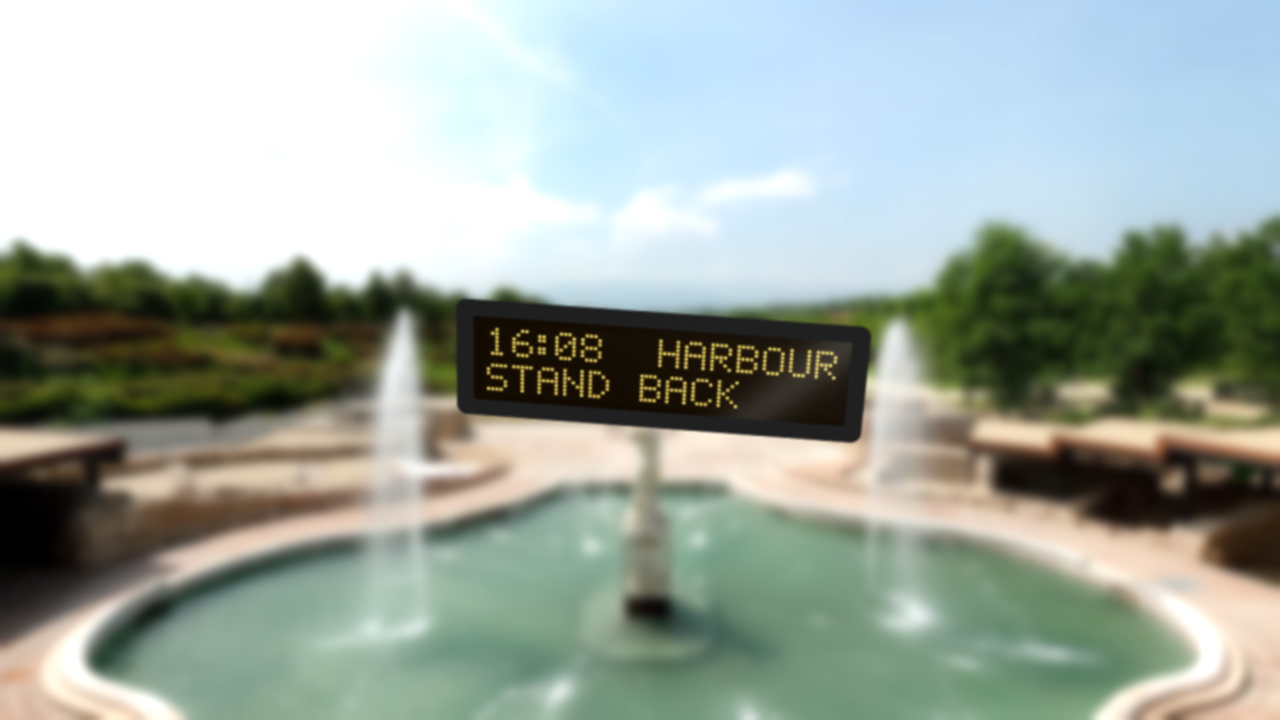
{"hour": 16, "minute": 8}
